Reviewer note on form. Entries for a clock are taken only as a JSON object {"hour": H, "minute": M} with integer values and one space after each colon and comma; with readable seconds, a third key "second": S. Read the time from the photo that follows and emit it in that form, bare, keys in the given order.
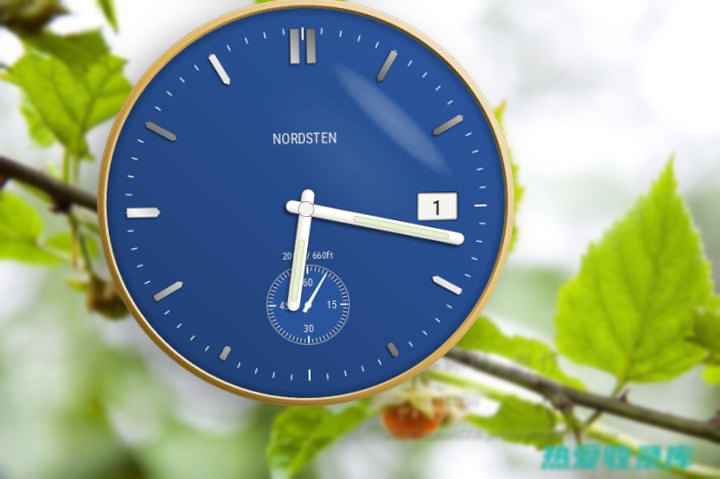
{"hour": 6, "minute": 17, "second": 5}
